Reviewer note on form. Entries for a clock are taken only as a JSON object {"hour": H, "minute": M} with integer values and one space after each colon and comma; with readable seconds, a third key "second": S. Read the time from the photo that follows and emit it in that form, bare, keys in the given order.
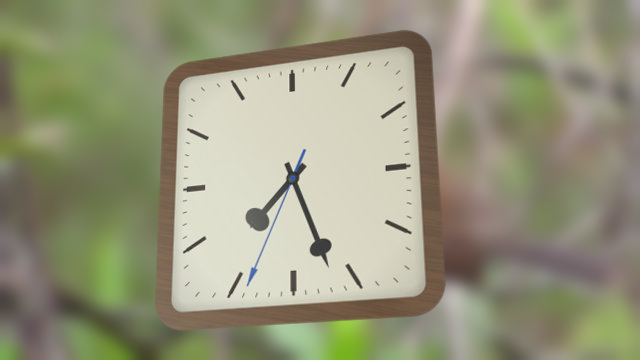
{"hour": 7, "minute": 26, "second": 34}
